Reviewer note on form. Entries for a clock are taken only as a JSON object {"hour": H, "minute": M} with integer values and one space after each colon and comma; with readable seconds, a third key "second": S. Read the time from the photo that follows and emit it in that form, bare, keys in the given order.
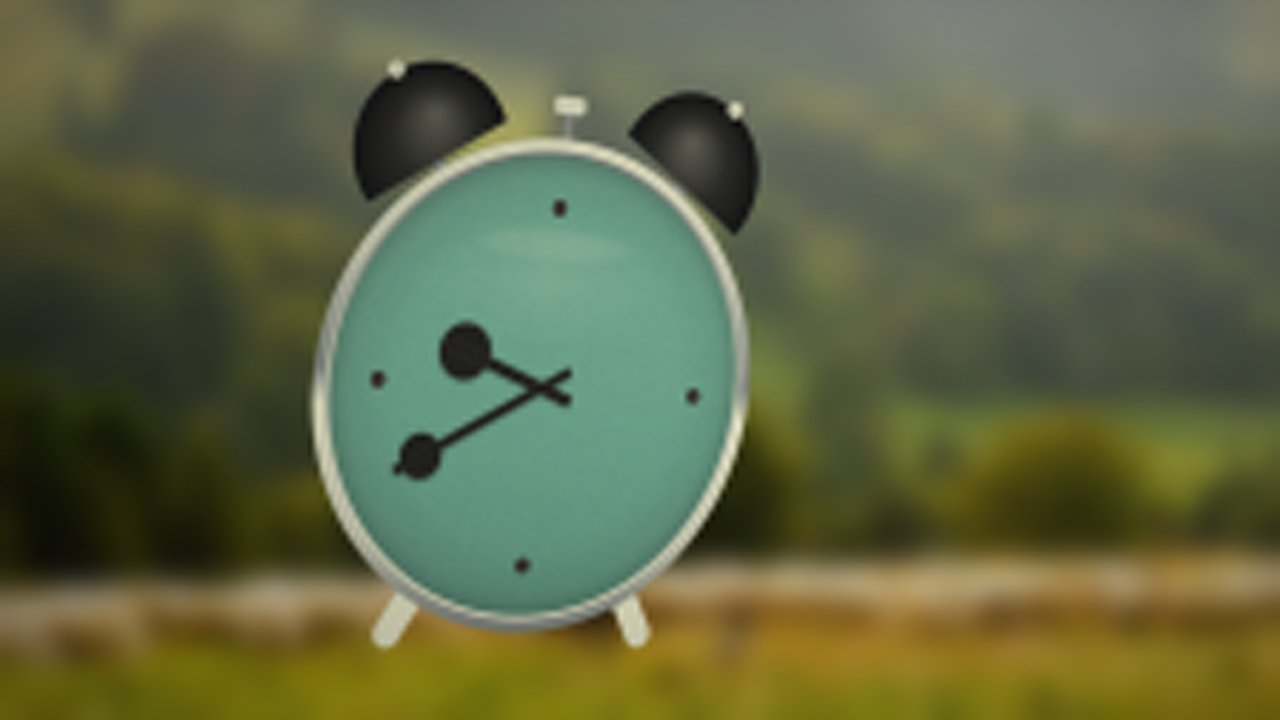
{"hour": 9, "minute": 40}
